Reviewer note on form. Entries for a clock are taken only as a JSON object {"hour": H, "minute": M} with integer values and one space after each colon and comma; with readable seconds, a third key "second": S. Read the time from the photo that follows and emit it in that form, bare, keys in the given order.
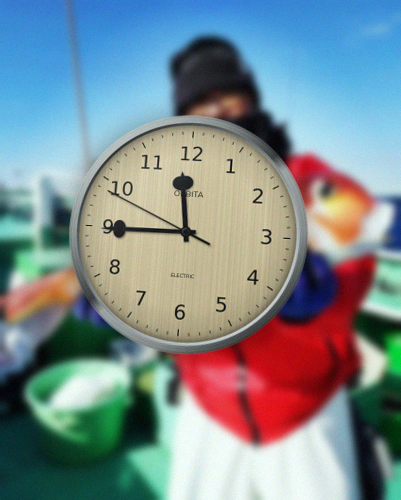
{"hour": 11, "minute": 44, "second": 49}
